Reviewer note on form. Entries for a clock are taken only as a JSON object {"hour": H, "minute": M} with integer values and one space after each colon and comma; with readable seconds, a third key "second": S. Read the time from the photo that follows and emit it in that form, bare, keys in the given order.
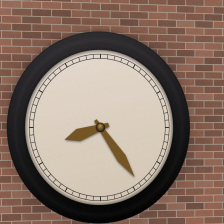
{"hour": 8, "minute": 24}
